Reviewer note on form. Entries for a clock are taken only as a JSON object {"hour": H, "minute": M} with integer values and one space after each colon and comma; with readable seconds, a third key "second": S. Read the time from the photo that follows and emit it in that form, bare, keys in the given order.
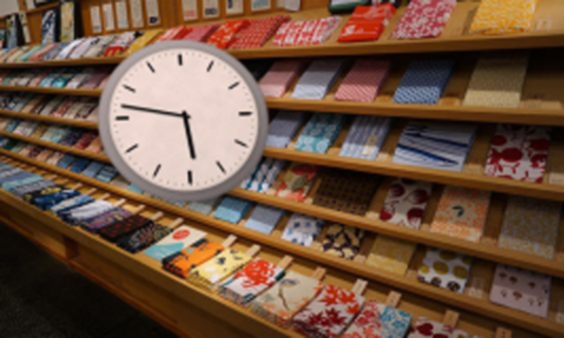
{"hour": 5, "minute": 47}
